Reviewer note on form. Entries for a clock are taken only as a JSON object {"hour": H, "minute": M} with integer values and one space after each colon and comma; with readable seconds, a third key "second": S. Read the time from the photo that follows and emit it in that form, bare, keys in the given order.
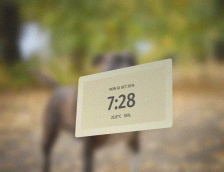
{"hour": 7, "minute": 28}
